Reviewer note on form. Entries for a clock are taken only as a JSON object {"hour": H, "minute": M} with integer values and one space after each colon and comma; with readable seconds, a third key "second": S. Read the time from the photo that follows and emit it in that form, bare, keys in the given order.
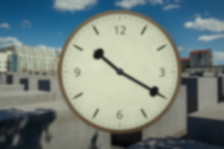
{"hour": 10, "minute": 20}
